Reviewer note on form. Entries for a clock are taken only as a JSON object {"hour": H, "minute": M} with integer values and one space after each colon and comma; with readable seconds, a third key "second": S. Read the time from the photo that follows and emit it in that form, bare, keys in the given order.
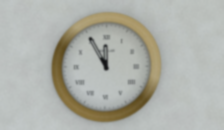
{"hour": 11, "minute": 55}
